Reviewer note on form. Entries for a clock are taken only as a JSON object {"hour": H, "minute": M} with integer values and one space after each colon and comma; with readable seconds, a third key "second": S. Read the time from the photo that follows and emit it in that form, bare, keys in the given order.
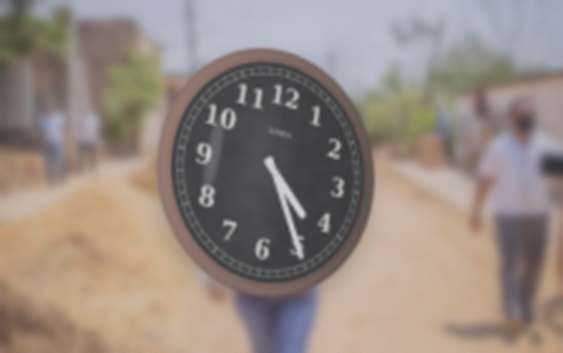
{"hour": 4, "minute": 25}
